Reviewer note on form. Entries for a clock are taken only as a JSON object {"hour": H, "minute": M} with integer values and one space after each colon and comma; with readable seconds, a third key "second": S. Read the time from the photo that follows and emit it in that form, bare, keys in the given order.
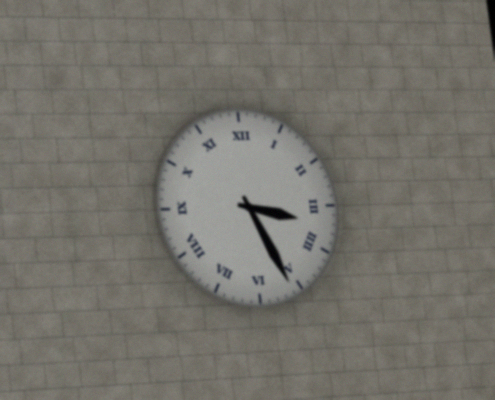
{"hour": 3, "minute": 26}
